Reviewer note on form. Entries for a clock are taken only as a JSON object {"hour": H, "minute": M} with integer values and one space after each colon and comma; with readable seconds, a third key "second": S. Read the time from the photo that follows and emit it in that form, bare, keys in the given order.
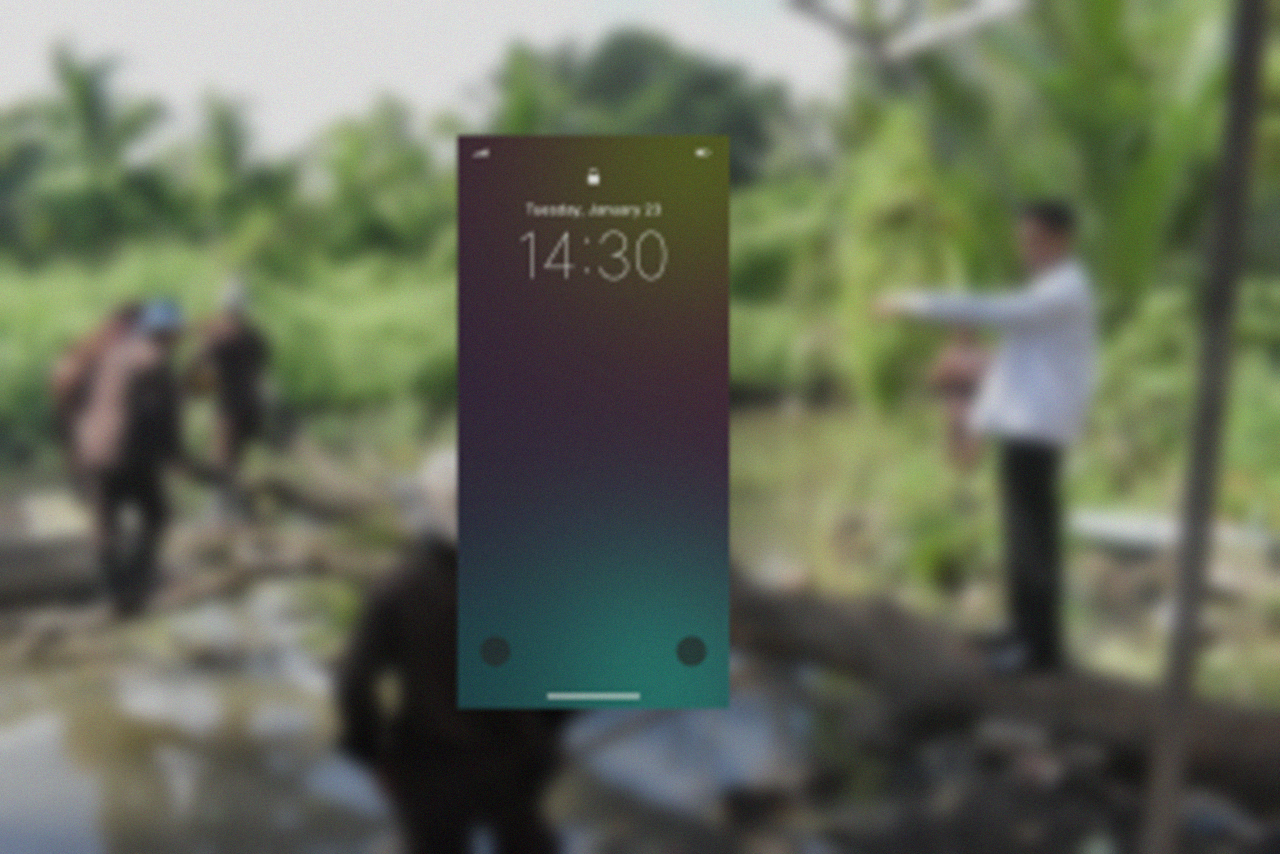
{"hour": 14, "minute": 30}
